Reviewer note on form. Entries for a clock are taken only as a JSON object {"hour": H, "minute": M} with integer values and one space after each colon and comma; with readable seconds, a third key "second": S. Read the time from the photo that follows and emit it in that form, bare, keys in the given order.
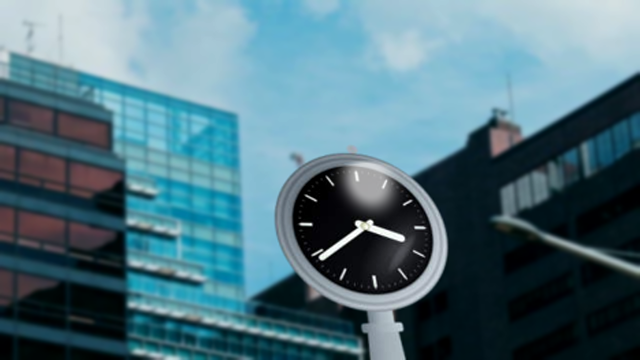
{"hour": 3, "minute": 39}
